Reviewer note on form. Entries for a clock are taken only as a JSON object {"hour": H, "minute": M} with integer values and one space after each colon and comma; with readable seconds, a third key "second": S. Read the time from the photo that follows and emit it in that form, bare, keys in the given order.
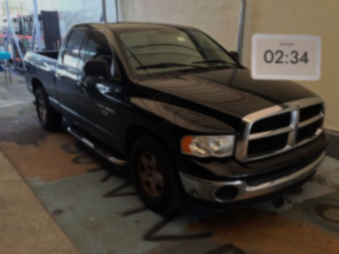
{"hour": 2, "minute": 34}
